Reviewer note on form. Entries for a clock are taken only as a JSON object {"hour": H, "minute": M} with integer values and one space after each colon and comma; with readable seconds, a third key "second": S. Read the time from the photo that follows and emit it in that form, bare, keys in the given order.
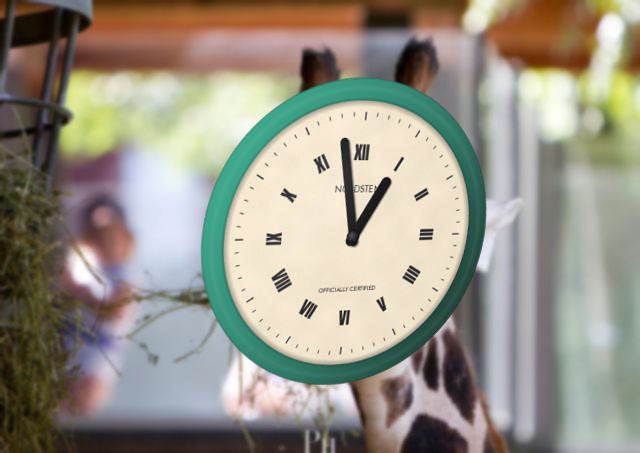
{"hour": 12, "minute": 58}
